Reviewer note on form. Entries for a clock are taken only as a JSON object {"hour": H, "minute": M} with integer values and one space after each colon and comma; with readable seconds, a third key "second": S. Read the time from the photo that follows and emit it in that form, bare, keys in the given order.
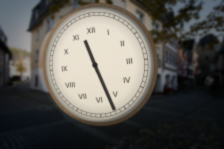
{"hour": 11, "minute": 27}
